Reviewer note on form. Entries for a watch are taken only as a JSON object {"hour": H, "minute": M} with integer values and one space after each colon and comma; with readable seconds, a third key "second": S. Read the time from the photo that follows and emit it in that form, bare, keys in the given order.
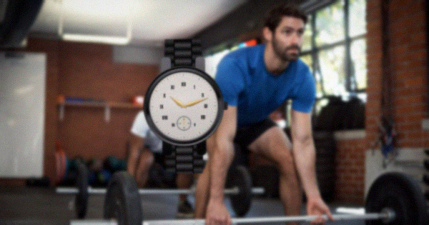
{"hour": 10, "minute": 12}
